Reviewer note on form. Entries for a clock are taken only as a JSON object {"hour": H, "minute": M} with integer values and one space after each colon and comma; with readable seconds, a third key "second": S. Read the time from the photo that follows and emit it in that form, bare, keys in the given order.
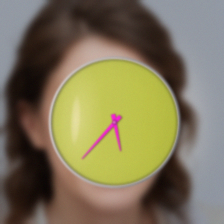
{"hour": 5, "minute": 37}
